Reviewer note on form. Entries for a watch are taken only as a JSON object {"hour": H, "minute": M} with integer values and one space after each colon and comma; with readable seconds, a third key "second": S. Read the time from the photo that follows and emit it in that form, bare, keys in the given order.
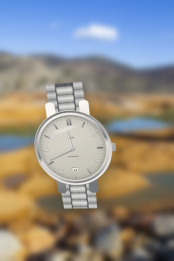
{"hour": 11, "minute": 41}
